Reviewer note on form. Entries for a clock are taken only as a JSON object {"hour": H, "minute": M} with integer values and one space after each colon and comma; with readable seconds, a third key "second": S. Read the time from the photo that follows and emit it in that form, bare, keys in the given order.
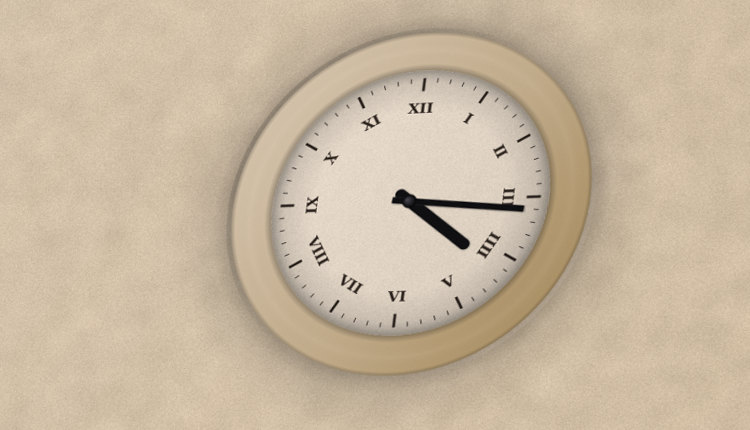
{"hour": 4, "minute": 16}
